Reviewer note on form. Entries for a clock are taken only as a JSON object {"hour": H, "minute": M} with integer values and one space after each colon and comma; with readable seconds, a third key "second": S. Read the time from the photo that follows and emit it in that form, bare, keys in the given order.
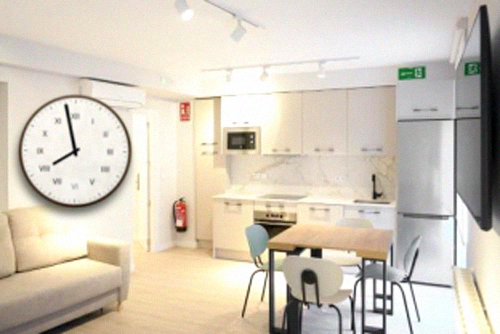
{"hour": 7, "minute": 58}
